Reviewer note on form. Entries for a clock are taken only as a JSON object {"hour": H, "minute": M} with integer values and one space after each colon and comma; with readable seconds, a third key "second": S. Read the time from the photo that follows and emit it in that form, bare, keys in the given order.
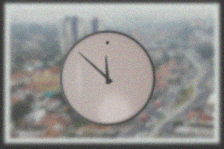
{"hour": 11, "minute": 52}
